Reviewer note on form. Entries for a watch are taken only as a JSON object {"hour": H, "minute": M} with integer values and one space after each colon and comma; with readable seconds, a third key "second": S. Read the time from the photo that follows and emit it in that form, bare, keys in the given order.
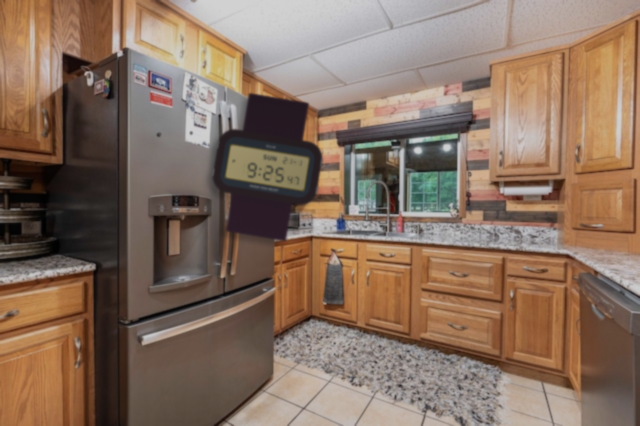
{"hour": 9, "minute": 25}
